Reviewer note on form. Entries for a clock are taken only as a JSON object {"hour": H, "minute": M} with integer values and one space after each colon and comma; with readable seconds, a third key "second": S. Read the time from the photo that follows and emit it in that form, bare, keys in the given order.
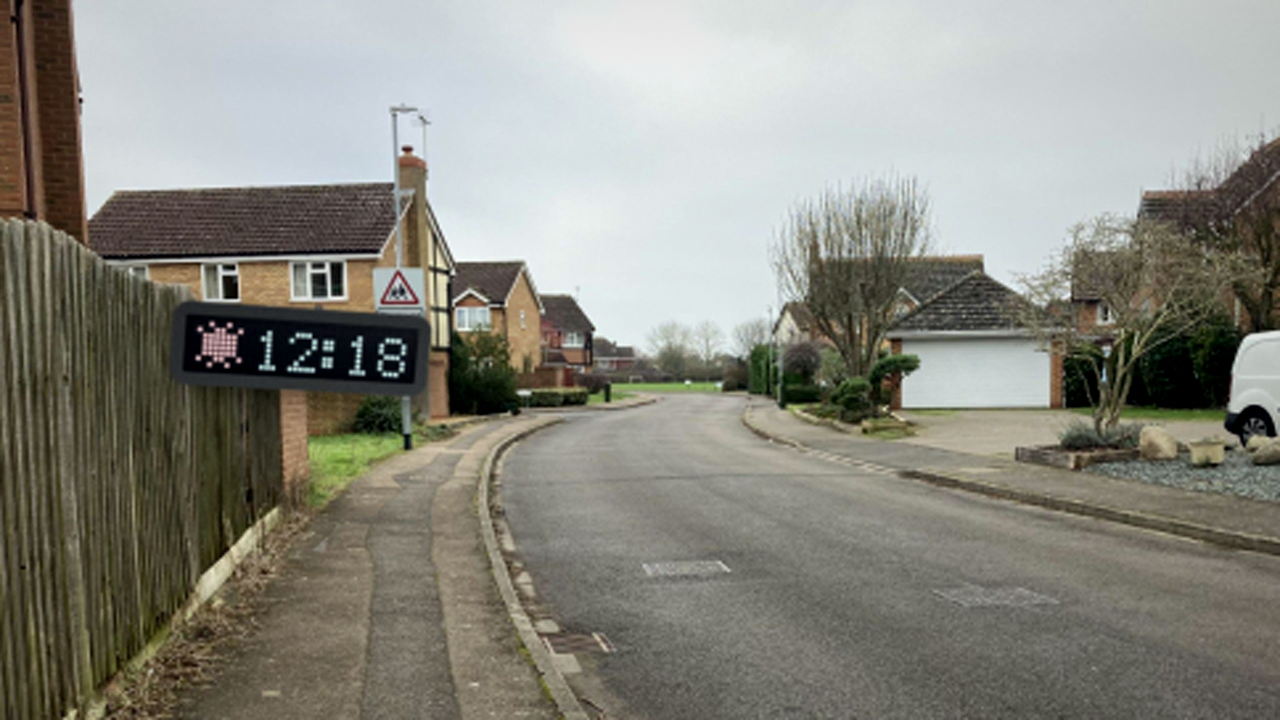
{"hour": 12, "minute": 18}
